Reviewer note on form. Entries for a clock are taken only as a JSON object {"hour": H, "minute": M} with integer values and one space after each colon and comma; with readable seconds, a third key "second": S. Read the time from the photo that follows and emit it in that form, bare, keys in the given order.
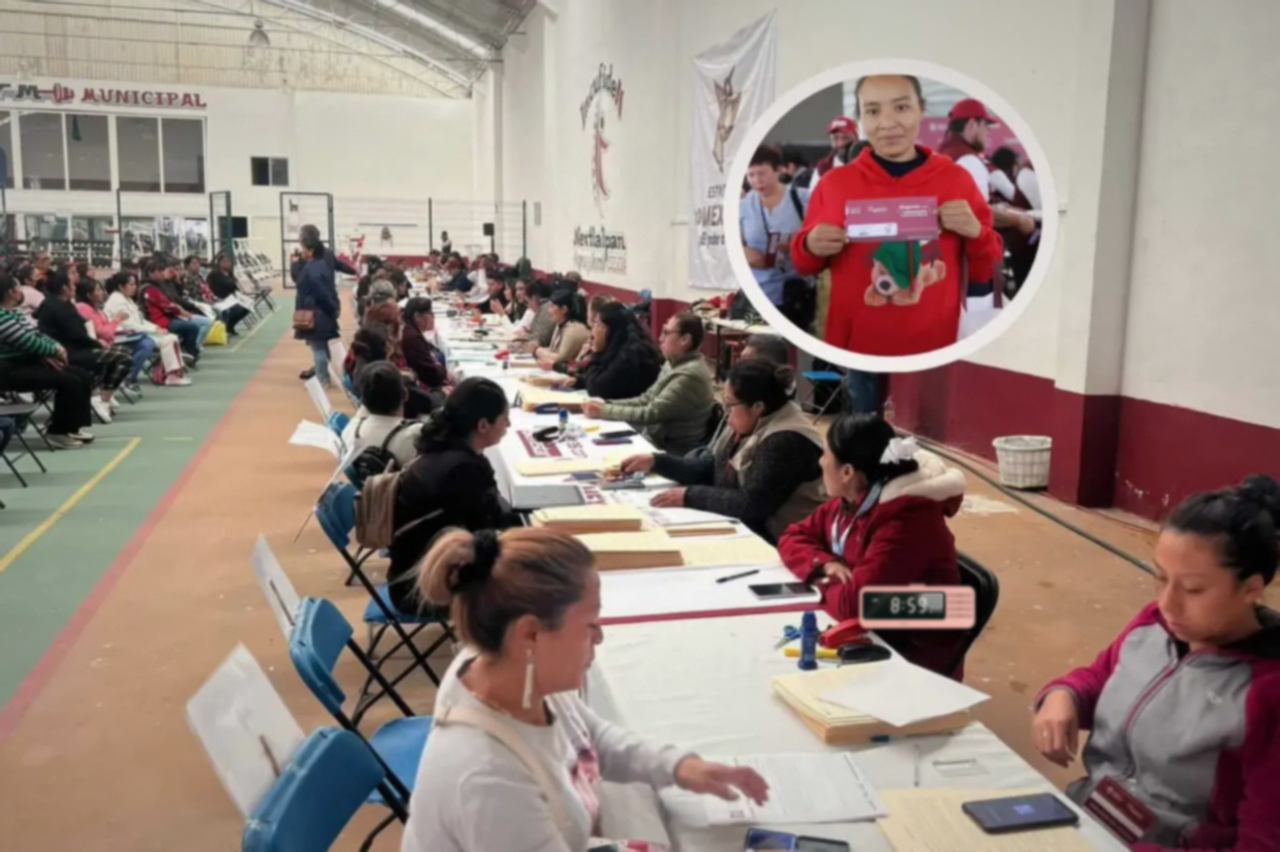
{"hour": 8, "minute": 59}
